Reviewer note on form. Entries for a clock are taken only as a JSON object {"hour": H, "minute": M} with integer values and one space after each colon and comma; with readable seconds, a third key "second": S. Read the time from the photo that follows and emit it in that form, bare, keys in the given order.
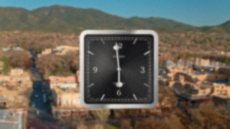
{"hour": 5, "minute": 59}
